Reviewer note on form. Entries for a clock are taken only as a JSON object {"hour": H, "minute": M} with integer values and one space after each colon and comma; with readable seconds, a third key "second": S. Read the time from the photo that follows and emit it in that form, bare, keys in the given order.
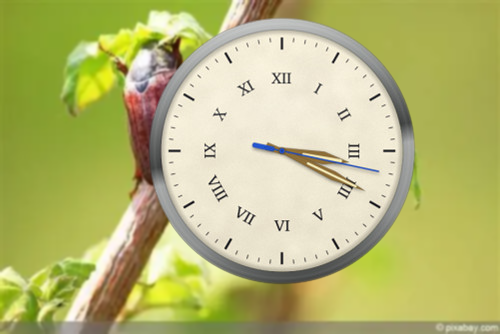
{"hour": 3, "minute": 19, "second": 17}
